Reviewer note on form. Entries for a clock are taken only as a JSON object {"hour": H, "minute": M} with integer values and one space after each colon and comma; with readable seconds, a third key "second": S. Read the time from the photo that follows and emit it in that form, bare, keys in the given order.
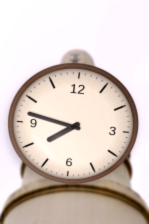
{"hour": 7, "minute": 47}
